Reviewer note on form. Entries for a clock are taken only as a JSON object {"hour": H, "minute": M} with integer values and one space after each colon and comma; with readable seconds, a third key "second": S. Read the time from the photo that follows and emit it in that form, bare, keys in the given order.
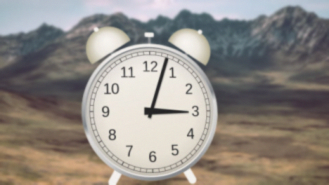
{"hour": 3, "minute": 3}
